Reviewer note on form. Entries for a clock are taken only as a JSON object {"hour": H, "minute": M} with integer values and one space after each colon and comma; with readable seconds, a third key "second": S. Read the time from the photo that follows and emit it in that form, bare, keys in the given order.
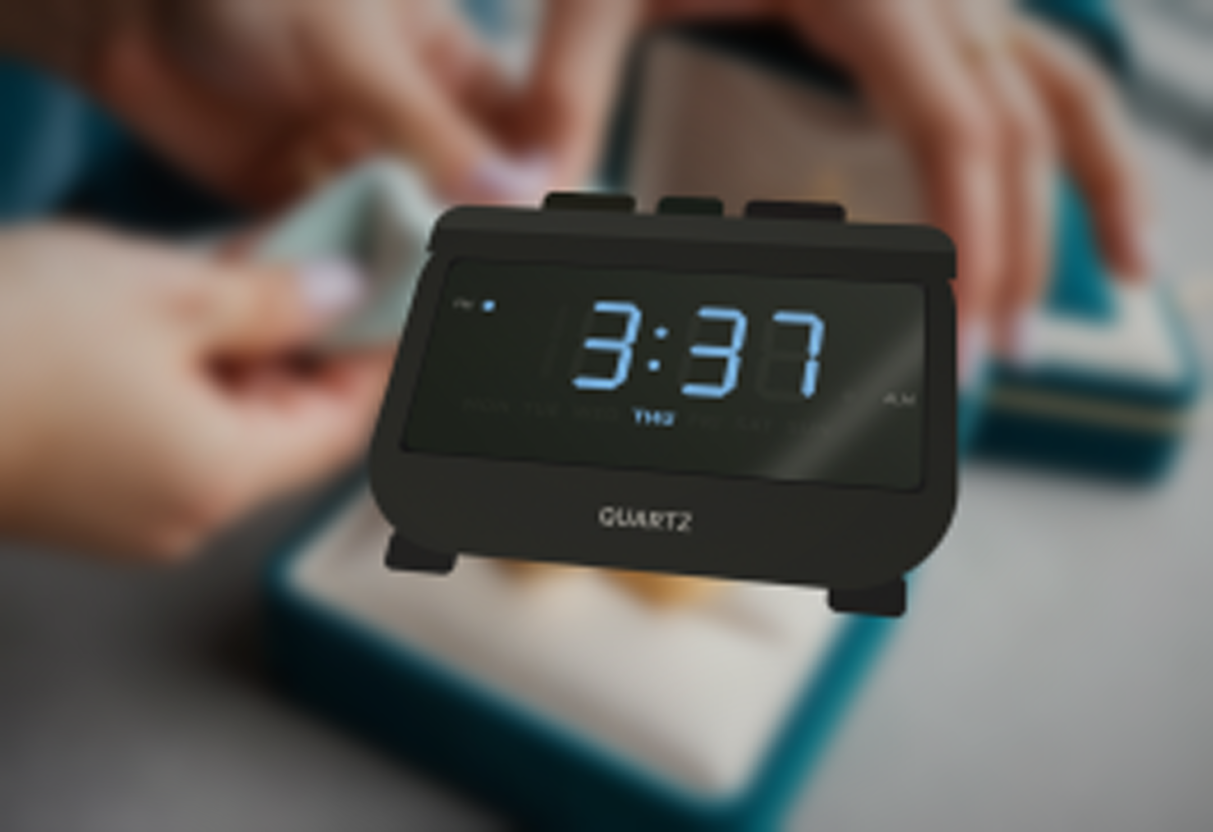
{"hour": 3, "minute": 37}
